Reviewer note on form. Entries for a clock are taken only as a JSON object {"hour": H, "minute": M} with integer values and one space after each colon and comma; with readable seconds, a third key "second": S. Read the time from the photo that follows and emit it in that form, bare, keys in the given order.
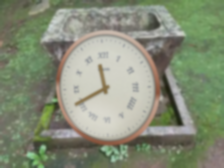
{"hour": 11, "minute": 41}
